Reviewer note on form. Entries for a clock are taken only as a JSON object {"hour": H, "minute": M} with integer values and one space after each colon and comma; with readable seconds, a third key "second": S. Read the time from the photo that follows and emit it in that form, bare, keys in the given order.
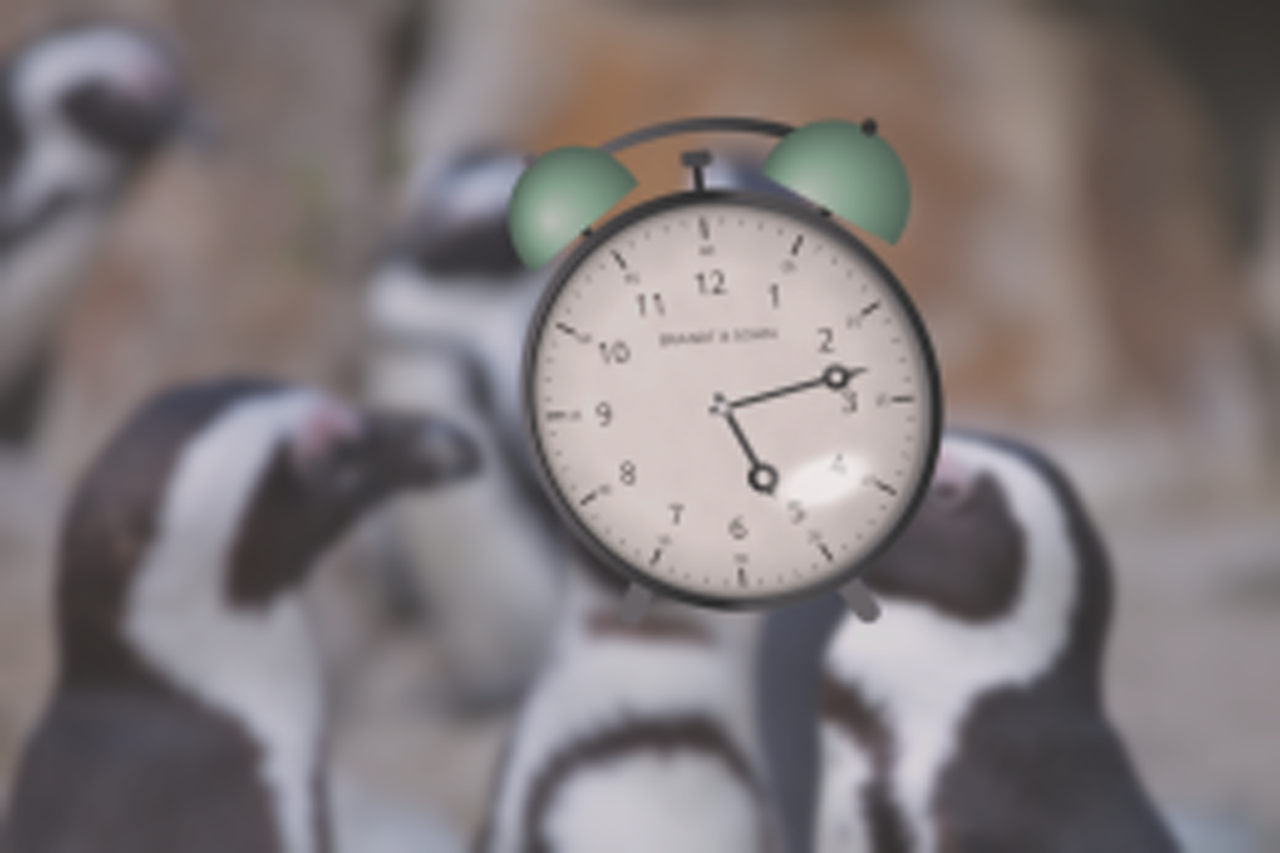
{"hour": 5, "minute": 13}
